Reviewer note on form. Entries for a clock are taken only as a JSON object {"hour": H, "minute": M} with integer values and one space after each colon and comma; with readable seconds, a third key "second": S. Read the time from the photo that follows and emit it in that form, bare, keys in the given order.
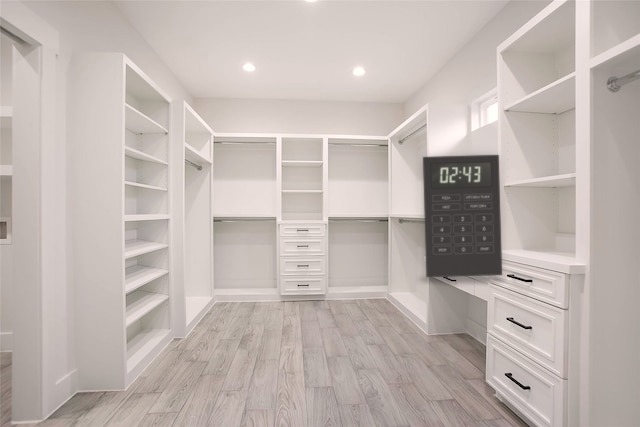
{"hour": 2, "minute": 43}
